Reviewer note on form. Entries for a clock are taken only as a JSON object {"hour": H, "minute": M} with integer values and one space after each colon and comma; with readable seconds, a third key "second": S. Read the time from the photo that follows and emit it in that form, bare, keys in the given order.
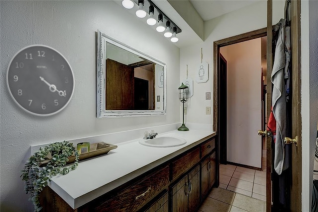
{"hour": 4, "minute": 21}
